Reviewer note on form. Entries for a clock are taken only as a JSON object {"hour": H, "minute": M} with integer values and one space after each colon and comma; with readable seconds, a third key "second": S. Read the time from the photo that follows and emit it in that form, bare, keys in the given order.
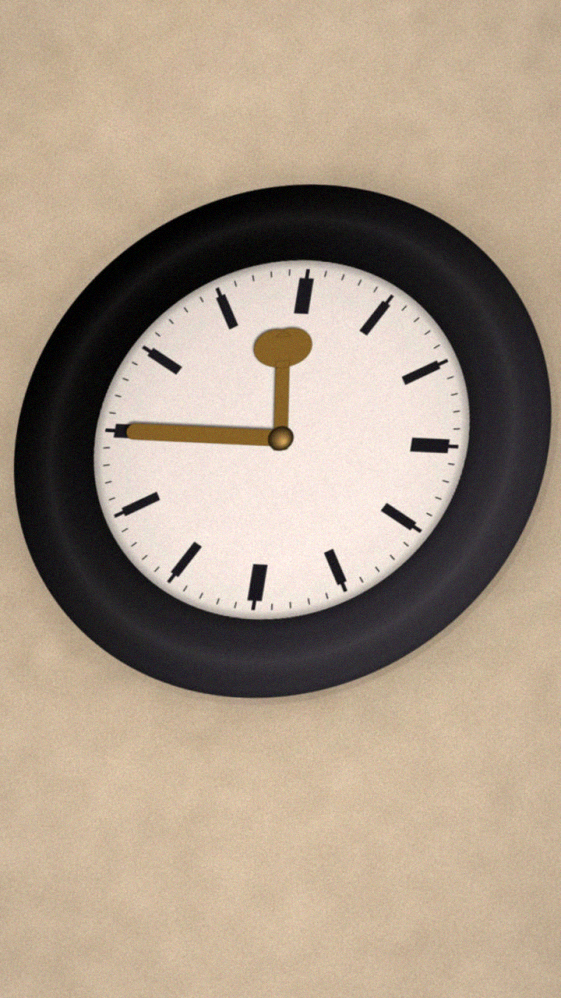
{"hour": 11, "minute": 45}
